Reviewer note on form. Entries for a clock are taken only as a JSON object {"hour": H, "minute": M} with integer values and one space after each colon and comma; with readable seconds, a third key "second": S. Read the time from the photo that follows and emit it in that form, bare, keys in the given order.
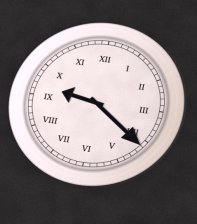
{"hour": 9, "minute": 21}
